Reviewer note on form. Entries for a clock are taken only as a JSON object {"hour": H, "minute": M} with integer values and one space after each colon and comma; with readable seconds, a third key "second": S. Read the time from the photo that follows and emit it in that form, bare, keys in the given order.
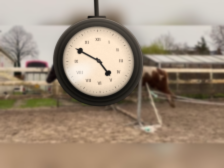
{"hour": 4, "minute": 50}
